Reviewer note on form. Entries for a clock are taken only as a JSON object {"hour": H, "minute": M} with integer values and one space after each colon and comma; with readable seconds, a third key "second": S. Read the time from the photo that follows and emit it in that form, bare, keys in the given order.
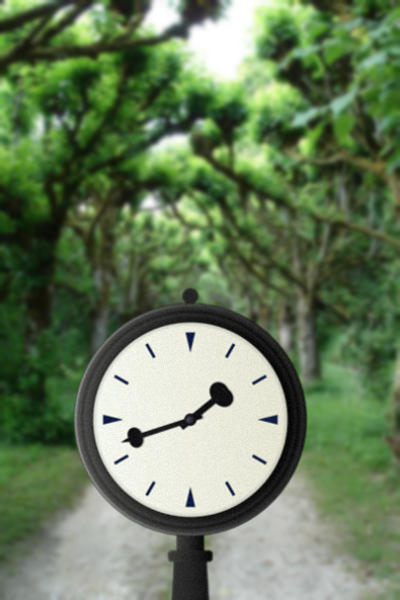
{"hour": 1, "minute": 42}
